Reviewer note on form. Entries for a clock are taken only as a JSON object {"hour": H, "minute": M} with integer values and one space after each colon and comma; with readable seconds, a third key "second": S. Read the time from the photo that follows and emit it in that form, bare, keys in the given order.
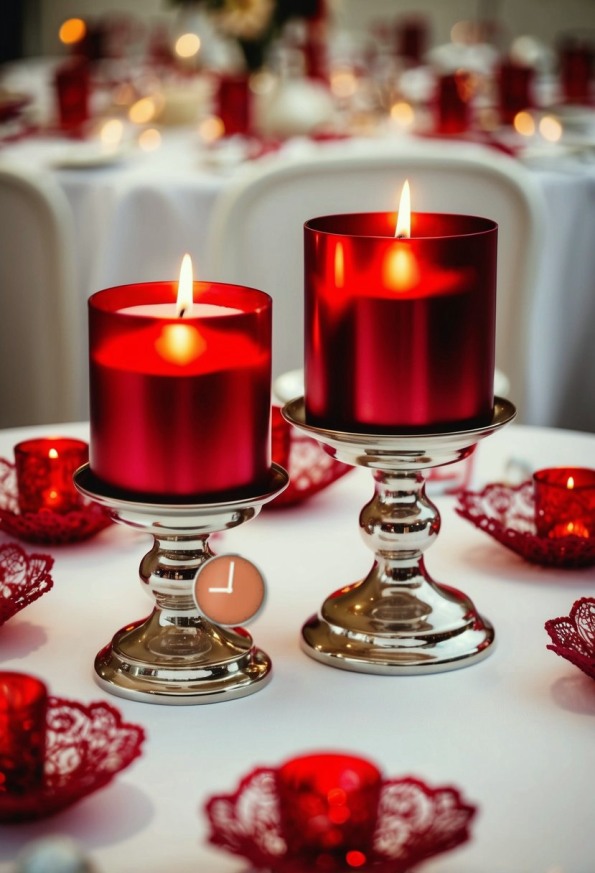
{"hour": 9, "minute": 1}
